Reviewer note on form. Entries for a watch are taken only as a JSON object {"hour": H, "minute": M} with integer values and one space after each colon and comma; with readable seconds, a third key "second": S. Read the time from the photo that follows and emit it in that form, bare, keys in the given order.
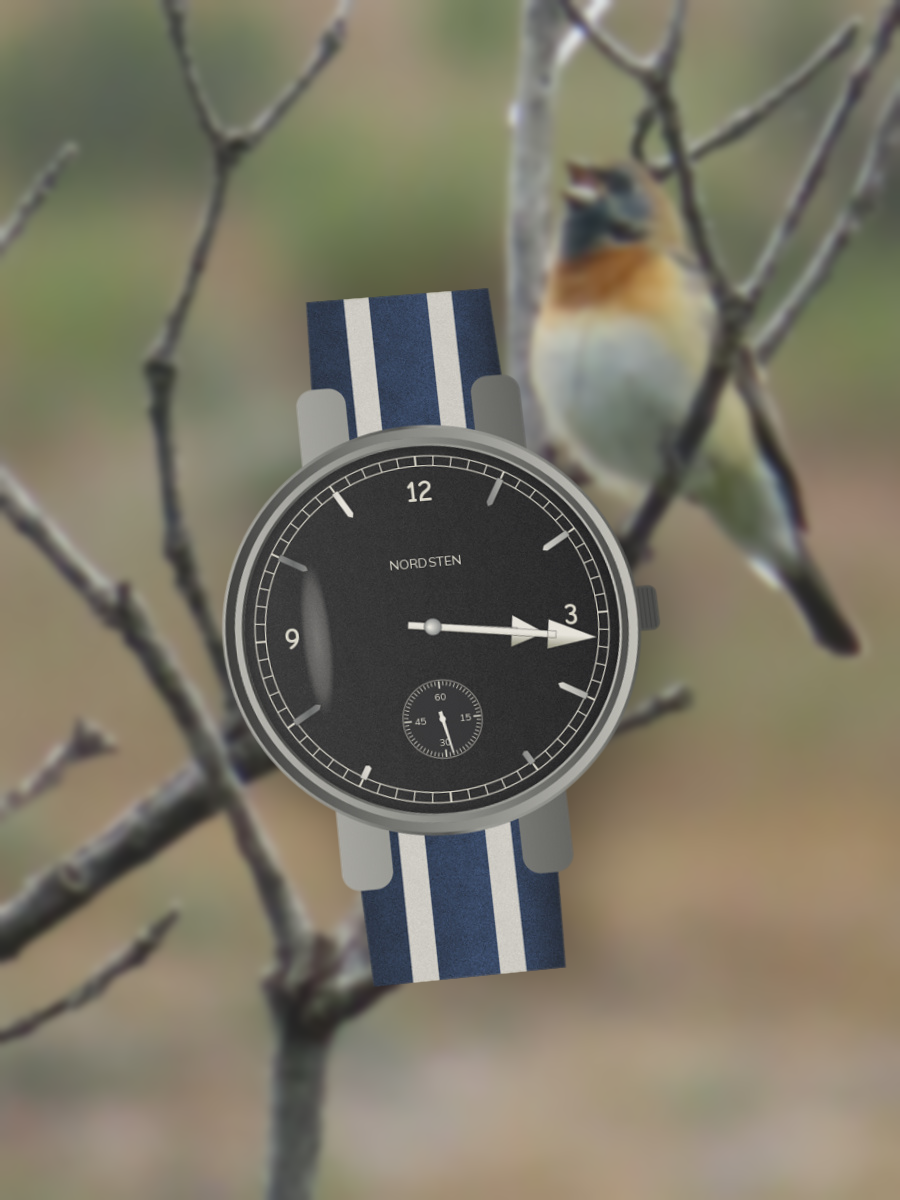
{"hour": 3, "minute": 16, "second": 28}
